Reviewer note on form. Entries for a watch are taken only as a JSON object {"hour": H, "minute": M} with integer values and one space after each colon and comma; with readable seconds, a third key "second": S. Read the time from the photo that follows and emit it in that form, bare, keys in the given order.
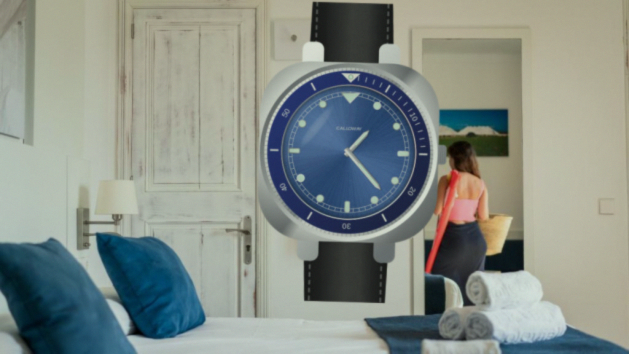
{"hour": 1, "minute": 23}
